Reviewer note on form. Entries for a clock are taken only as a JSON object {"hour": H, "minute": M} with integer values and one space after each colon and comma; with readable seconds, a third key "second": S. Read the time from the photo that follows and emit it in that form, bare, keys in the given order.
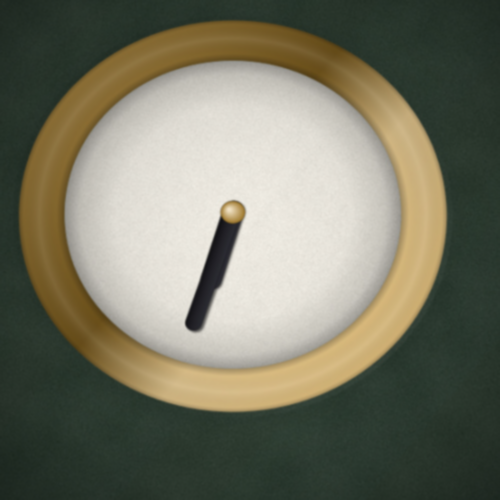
{"hour": 6, "minute": 33}
